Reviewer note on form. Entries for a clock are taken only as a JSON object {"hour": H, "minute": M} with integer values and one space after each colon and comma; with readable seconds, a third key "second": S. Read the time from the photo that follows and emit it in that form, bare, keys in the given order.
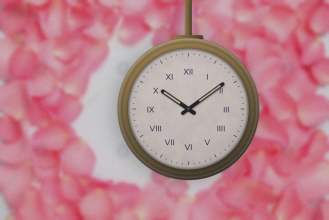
{"hour": 10, "minute": 9}
